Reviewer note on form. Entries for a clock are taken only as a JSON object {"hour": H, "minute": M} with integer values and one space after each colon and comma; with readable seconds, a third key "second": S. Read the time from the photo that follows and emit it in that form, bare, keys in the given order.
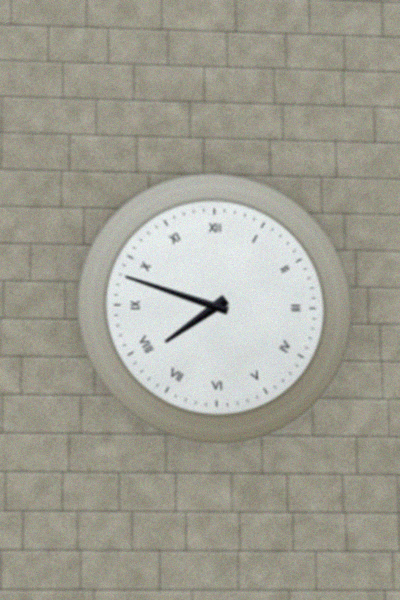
{"hour": 7, "minute": 48}
